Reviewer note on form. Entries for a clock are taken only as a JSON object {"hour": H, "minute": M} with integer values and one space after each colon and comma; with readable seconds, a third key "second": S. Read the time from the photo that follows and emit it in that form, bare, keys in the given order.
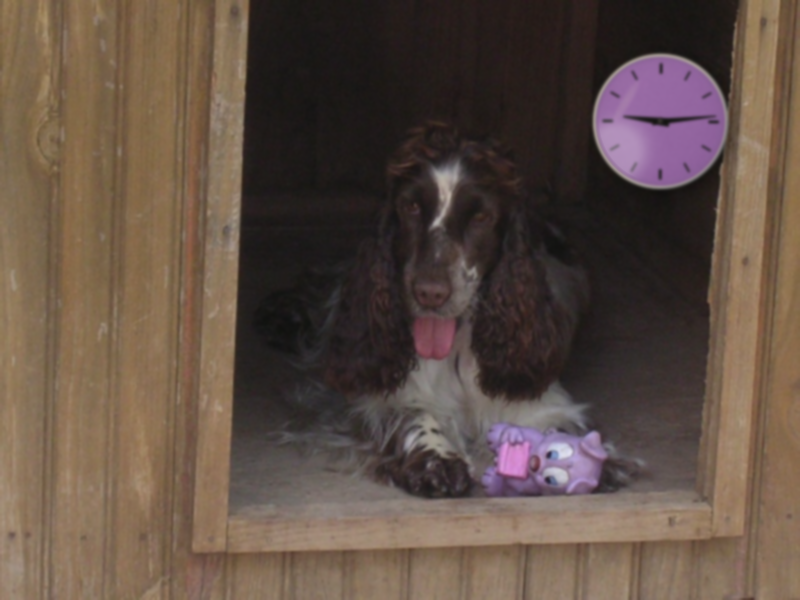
{"hour": 9, "minute": 14}
